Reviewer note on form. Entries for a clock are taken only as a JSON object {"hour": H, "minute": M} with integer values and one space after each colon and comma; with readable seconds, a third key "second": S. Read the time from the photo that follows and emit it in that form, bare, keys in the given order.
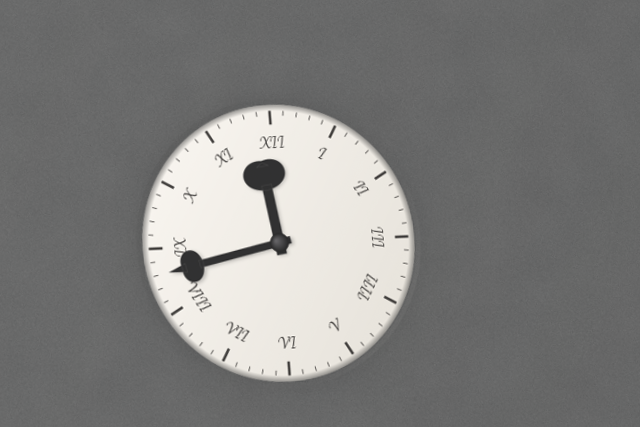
{"hour": 11, "minute": 43}
